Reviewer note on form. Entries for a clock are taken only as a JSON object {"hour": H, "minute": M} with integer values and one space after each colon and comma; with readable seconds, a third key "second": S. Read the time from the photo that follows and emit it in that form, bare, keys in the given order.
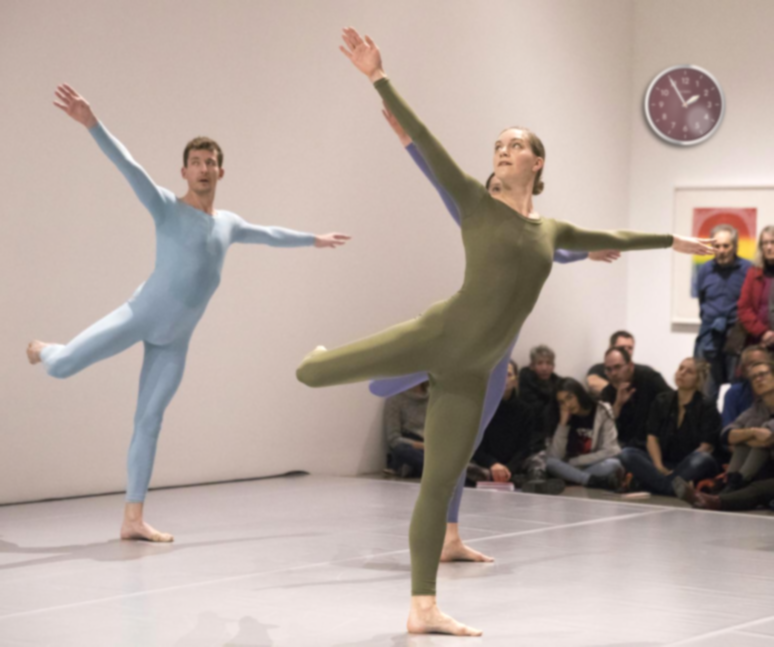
{"hour": 1, "minute": 55}
